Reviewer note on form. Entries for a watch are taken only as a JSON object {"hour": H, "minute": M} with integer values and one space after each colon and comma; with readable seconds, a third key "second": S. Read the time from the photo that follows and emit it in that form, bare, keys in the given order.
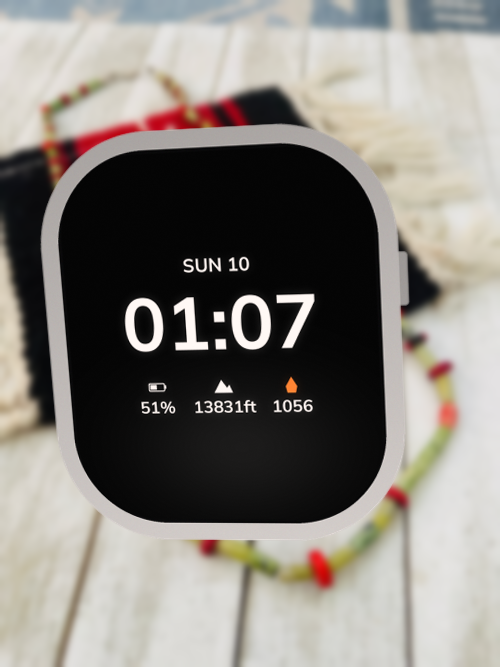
{"hour": 1, "minute": 7}
